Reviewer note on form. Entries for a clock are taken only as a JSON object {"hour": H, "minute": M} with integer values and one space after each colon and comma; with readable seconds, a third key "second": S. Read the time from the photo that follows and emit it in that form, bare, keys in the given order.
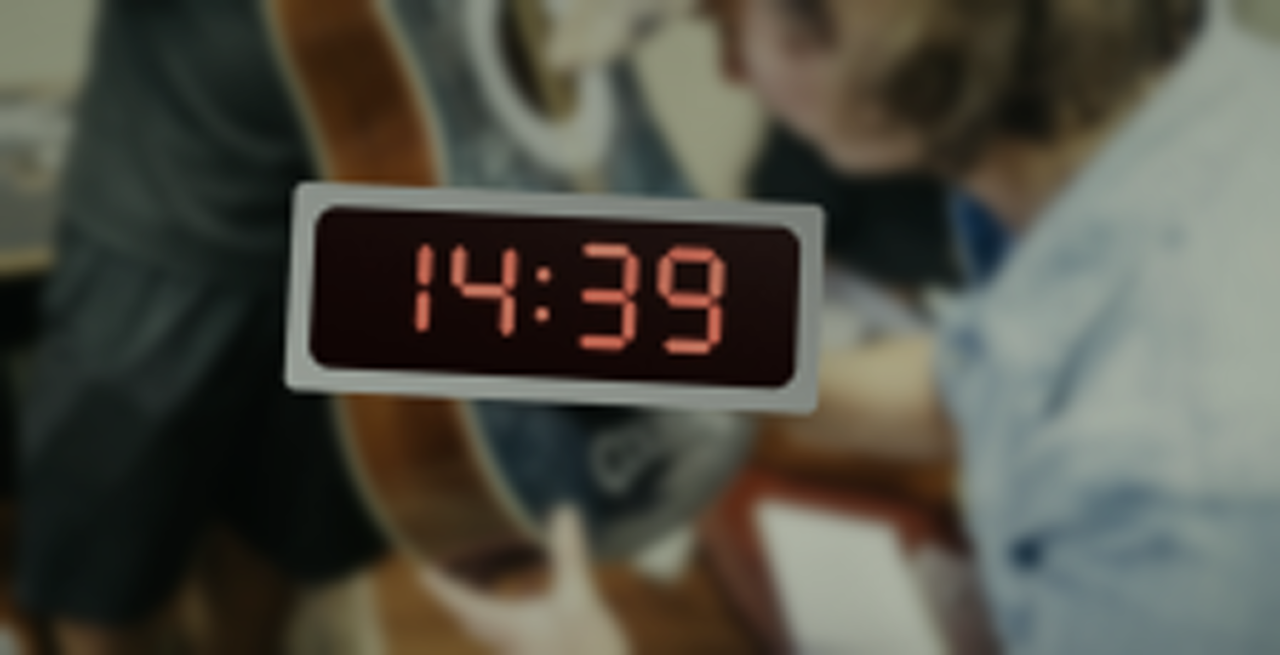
{"hour": 14, "minute": 39}
